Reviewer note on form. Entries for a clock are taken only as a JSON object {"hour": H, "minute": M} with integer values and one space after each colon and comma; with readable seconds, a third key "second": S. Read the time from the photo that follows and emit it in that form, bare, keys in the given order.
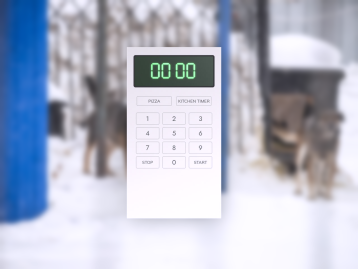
{"hour": 0, "minute": 0}
